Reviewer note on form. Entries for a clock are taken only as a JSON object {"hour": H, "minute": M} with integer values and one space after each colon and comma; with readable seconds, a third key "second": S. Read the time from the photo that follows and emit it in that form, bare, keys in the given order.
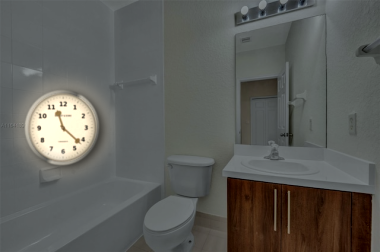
{"hour": 11, "minute": 22}
